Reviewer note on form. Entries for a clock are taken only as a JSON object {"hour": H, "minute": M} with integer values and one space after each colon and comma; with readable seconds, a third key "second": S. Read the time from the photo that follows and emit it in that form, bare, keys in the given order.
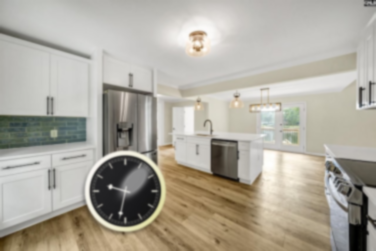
{"hour": 9, "minute": 32}
